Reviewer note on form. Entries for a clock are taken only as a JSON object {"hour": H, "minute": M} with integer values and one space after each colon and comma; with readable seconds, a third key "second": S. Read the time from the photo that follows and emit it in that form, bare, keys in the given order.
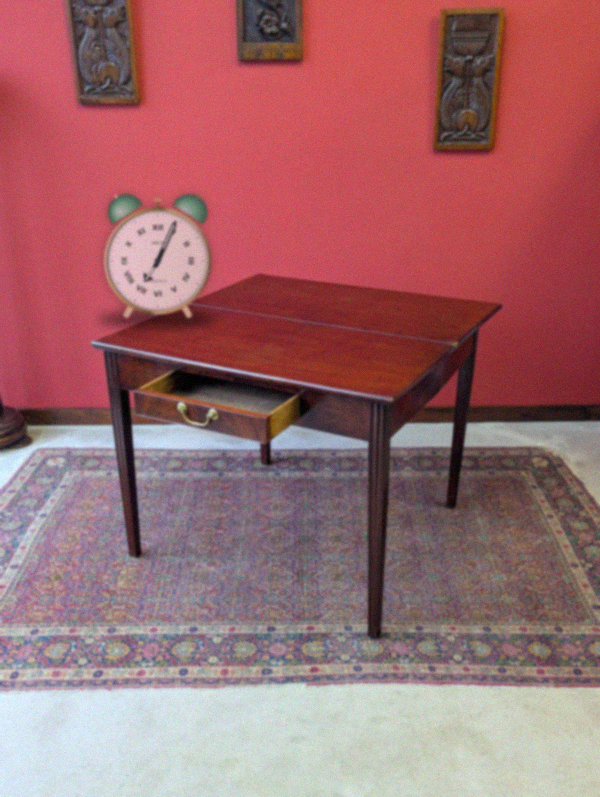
{"hour": 7, "minute": 4}
